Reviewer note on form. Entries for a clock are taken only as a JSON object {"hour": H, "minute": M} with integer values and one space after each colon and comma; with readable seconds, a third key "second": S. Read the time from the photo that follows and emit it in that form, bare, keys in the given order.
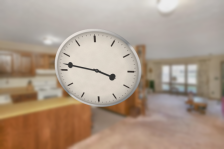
{"hour": 3, "minute": 47}
